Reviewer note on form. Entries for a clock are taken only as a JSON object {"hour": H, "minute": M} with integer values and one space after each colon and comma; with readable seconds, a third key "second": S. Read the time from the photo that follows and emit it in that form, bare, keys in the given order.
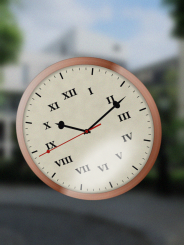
{"hour": 10, "minute": 11, "second": 44}
